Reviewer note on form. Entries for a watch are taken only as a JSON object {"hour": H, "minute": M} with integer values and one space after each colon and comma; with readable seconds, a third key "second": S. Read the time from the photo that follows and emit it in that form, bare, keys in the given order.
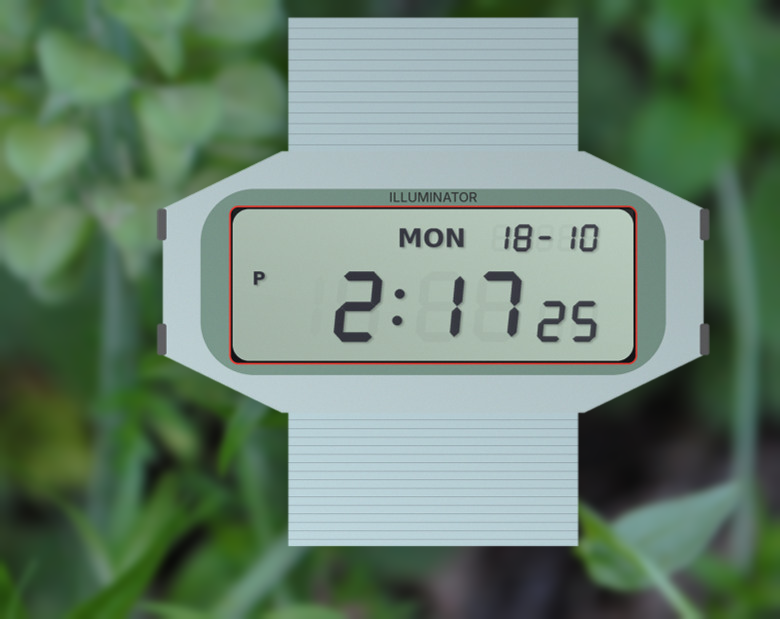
{"hour": 2, "minute": 17, "second": 25}
